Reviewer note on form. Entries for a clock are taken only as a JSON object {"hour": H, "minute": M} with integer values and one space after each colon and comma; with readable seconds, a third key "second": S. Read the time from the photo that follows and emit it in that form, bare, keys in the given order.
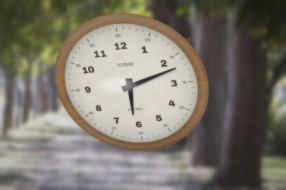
{"hour": 6, "minute": 12}
